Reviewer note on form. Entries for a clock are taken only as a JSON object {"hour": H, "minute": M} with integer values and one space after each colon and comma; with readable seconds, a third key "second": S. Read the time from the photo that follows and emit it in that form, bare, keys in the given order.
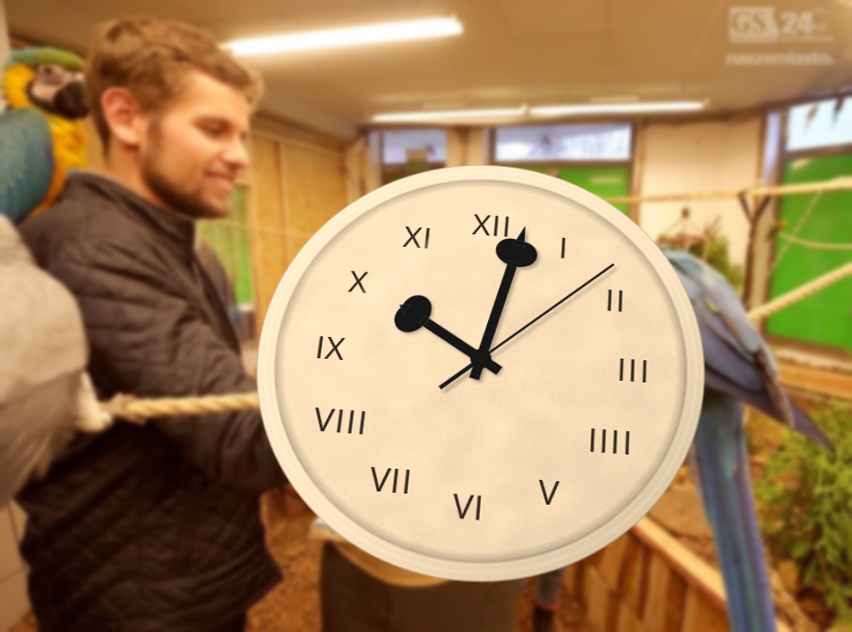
{"hour": 10, "minute": 2, "second": 8}
